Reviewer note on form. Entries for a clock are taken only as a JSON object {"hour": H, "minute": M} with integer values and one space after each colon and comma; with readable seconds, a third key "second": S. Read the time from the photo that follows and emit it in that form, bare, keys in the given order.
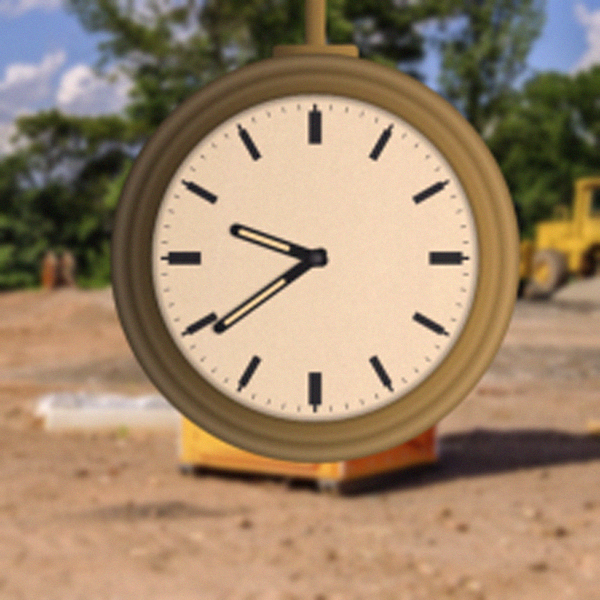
{"hour": 9, "minute": 39}
